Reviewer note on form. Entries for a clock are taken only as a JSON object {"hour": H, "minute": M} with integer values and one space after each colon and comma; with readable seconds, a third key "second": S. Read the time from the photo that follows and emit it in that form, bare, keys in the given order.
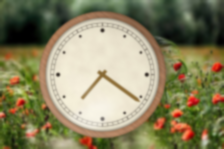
{"hour": 7, "minute": 21}
